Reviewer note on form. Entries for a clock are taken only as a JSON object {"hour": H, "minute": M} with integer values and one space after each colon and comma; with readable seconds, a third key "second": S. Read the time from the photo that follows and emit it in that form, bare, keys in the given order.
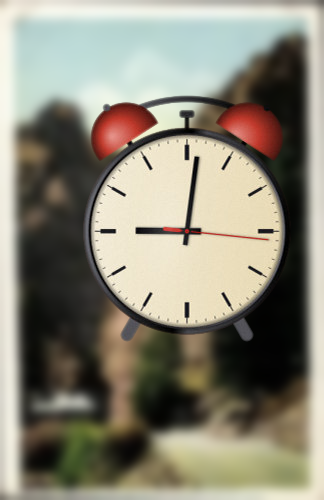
{"hour": 9, "minute": 1, "second": 16}
